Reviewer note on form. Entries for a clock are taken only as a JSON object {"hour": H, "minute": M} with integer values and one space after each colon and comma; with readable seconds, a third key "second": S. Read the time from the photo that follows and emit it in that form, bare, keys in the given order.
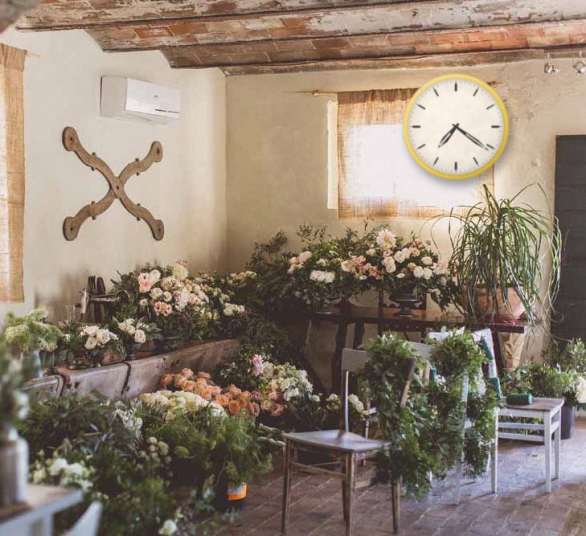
{"hour": 7, "minute": 21}
